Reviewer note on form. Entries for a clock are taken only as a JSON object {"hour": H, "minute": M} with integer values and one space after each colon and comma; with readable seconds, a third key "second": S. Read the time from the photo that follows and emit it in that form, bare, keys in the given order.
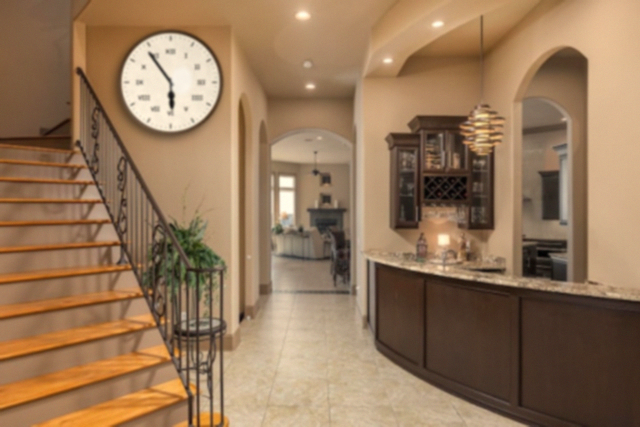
{"hour": 5, "minute": 54}
